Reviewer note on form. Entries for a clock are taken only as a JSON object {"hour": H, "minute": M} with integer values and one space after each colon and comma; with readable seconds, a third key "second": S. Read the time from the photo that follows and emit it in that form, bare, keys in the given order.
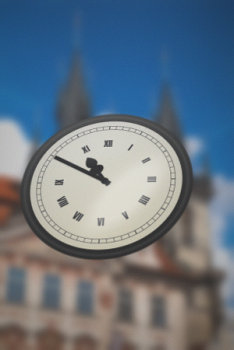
{"hour": 10, "minute": 50}
